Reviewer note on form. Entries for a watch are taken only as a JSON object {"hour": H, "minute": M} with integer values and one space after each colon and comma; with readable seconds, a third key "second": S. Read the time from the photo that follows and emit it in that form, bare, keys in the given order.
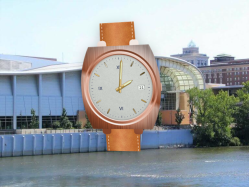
{"hour": 2, "minute": 1}
